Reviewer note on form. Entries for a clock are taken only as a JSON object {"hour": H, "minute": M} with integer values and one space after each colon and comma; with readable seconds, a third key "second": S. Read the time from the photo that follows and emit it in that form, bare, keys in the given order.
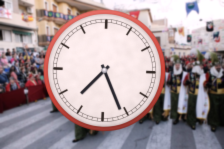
{"hour": 7, "minute": 26}
